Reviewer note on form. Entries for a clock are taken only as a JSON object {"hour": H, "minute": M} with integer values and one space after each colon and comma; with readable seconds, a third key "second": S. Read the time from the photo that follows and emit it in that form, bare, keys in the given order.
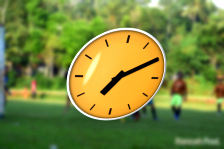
{"hour": 7, "minute": 10}
